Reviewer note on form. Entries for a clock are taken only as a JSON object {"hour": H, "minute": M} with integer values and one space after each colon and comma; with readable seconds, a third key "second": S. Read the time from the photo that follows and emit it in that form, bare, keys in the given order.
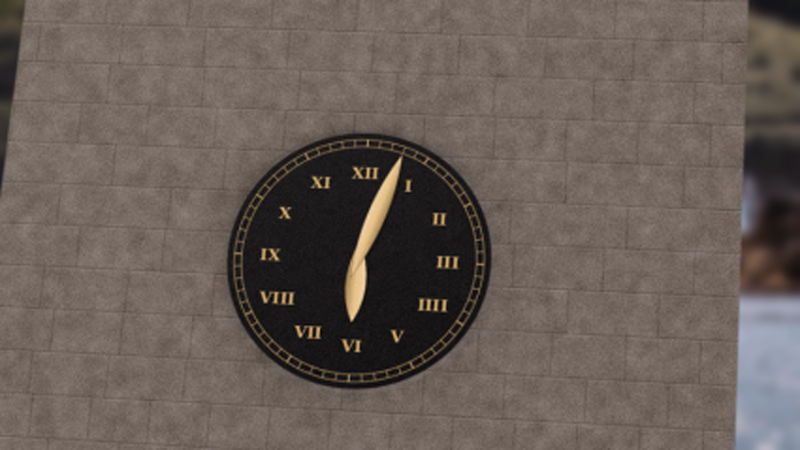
{"hour": 6, "minute": 3}
